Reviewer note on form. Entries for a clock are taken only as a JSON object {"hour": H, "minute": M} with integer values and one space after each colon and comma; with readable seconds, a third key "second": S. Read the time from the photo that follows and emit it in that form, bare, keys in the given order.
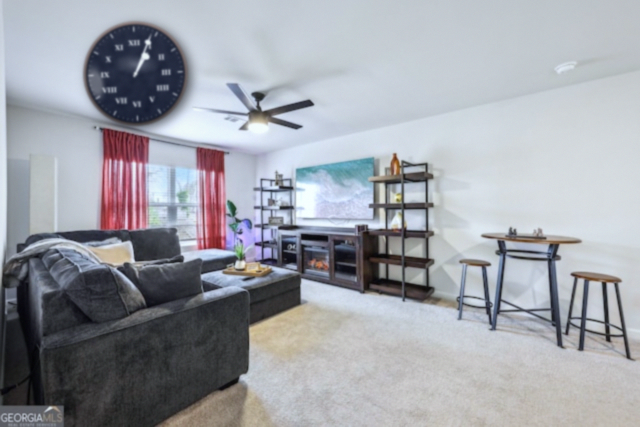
{"hour": 1, "minute": 4}
